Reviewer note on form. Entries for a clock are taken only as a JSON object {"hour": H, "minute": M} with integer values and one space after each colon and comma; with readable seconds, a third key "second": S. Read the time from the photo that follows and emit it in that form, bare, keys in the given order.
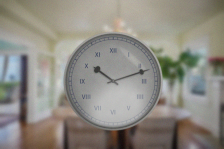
{"hour": 10, "minute": 12}
